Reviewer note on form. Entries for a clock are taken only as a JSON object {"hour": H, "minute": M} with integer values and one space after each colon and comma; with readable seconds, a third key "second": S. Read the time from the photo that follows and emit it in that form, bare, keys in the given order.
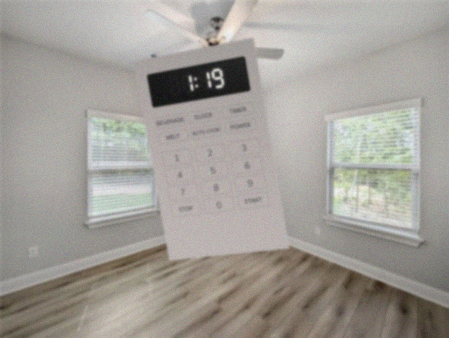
{"hour": 1, "minute": 19}
